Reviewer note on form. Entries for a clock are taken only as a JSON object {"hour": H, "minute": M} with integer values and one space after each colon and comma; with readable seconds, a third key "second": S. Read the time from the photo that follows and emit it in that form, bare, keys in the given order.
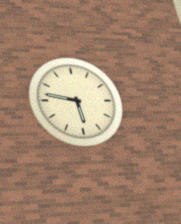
{"hour": 5, "minute": 47}
